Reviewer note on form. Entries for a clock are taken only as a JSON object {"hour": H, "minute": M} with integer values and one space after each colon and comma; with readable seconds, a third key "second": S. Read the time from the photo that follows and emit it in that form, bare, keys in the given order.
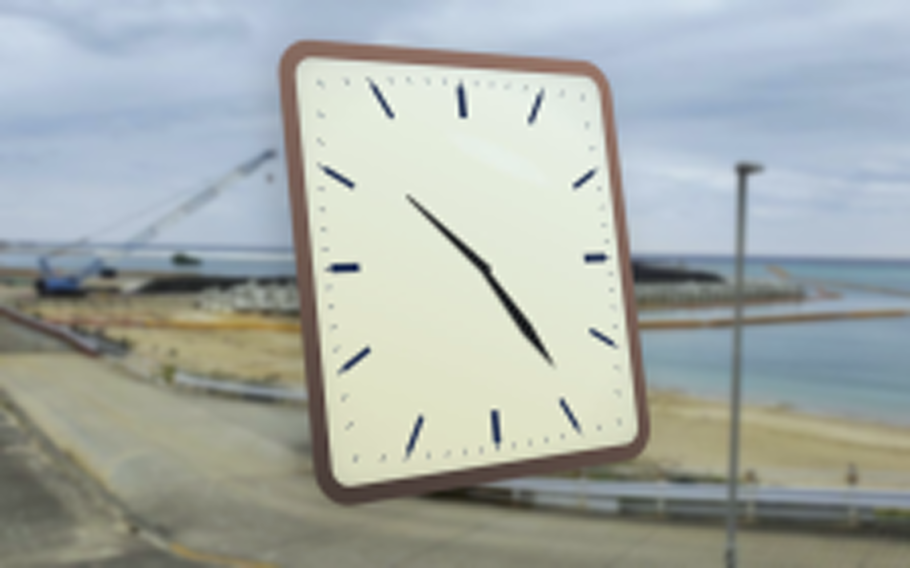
{"hour": 10, "minute": 24}
